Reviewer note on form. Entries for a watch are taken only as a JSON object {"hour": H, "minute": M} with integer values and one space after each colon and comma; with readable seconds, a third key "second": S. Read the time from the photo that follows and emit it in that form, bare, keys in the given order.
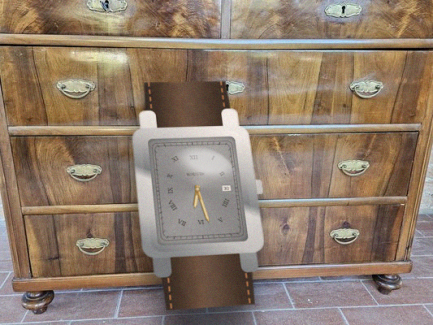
{"hour": 6, "minute": 28}
